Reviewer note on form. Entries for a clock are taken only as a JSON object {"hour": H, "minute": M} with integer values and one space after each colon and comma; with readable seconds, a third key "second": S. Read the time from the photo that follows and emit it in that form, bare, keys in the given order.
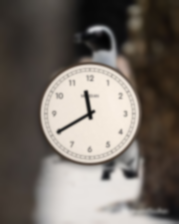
{"hour": 11, "minute": 40}
